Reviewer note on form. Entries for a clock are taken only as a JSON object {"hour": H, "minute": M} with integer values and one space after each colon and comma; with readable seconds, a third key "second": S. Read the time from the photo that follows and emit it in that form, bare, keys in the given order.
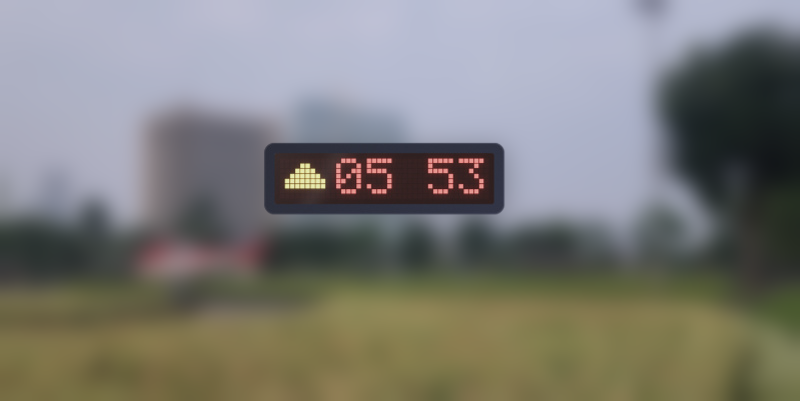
{"hour": 5, "minute": 53}
